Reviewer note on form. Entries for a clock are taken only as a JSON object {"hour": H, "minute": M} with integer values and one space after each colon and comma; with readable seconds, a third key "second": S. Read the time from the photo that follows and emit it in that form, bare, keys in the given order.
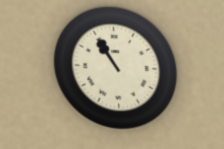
{"hour": 10, "minute": 55}
